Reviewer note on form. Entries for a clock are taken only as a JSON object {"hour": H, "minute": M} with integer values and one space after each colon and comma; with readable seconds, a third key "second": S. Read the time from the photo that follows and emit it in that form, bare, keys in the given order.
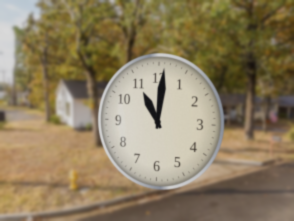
{"hour": 11, "minute": 1}
